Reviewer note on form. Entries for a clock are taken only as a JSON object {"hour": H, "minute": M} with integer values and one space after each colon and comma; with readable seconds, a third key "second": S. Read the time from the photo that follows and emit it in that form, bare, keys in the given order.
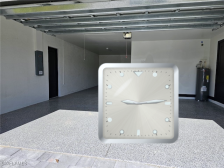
{"hour": 9, "minute": 14}
